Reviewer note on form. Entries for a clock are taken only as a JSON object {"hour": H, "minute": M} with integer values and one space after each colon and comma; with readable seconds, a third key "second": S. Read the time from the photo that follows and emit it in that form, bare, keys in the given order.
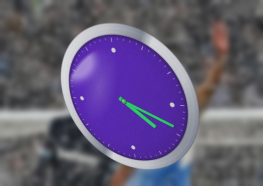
{"hour": 4, "minute": 19}
